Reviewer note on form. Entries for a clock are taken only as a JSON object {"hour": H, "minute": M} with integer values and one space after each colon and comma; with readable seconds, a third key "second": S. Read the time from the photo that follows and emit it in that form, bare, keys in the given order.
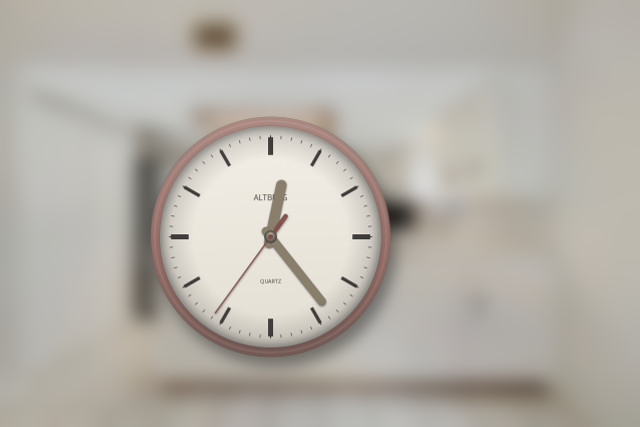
{"hour": 12, "minute": 23, "second": 36}
